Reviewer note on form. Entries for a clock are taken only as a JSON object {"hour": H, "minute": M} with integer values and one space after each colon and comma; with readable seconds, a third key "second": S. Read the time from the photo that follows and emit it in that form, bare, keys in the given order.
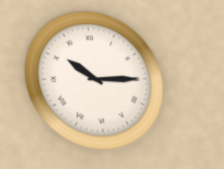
{"hour": 10, "minute": 15}
